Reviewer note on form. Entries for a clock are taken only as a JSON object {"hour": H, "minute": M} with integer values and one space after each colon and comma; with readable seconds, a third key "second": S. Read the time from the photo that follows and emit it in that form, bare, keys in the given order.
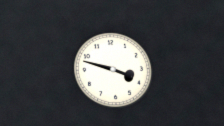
{"hour": 3, "minute": 48}
